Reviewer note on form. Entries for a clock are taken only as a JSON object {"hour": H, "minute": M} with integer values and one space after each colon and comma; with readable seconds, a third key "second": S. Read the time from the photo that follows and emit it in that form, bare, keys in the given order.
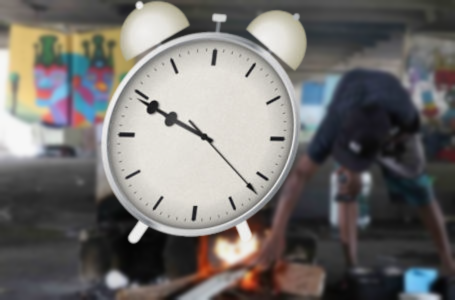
{"hour": 9, "minute": 49, "second": 22}
